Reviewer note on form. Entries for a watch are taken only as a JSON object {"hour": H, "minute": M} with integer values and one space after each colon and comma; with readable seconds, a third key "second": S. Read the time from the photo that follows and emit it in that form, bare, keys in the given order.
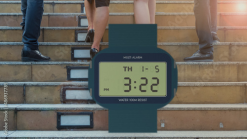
{"hour": 3, "minute": 22}
